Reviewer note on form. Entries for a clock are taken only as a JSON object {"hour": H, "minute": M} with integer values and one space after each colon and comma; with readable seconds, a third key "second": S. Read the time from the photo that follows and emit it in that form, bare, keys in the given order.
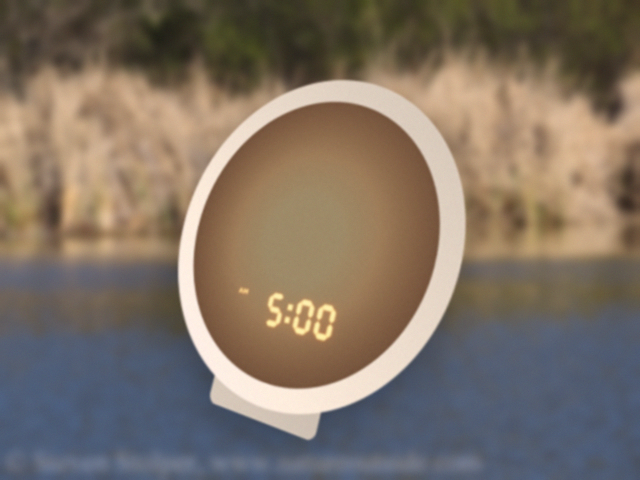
{"hour": 5, "minute": 0}
